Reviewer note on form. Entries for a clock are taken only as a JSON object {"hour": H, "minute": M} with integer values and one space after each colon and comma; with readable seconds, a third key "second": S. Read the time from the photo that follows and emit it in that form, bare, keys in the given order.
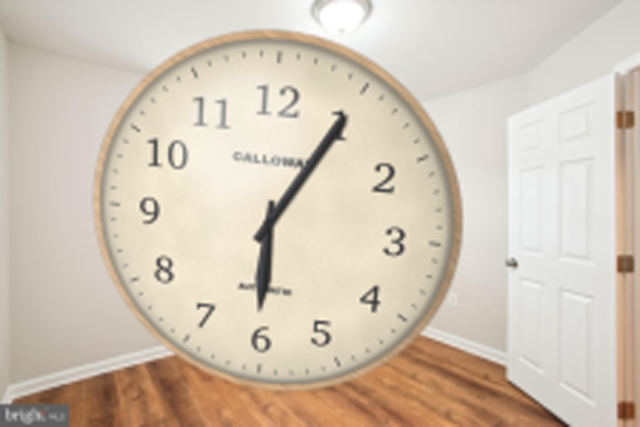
{"hour": 6, "minute": 5}
